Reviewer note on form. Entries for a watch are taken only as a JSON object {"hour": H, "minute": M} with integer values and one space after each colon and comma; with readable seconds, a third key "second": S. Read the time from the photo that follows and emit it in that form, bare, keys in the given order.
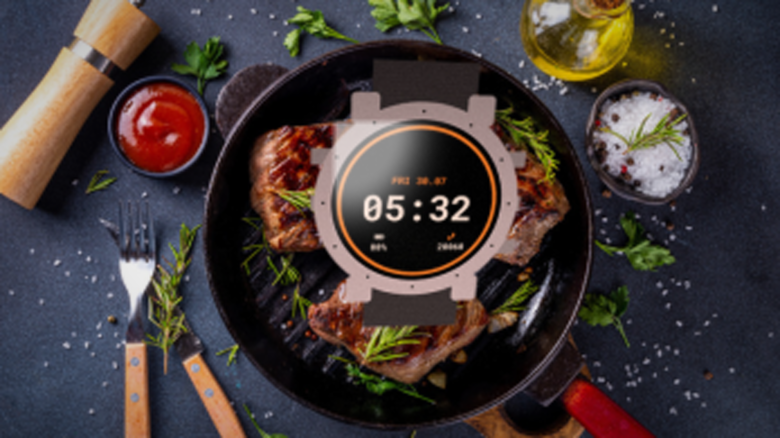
{"hour": 5, "minute": 32}
